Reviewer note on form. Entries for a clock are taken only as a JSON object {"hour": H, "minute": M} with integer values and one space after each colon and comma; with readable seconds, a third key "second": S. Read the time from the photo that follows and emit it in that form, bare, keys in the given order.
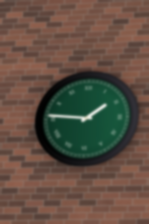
{"hour": 1, "minute": 46}
